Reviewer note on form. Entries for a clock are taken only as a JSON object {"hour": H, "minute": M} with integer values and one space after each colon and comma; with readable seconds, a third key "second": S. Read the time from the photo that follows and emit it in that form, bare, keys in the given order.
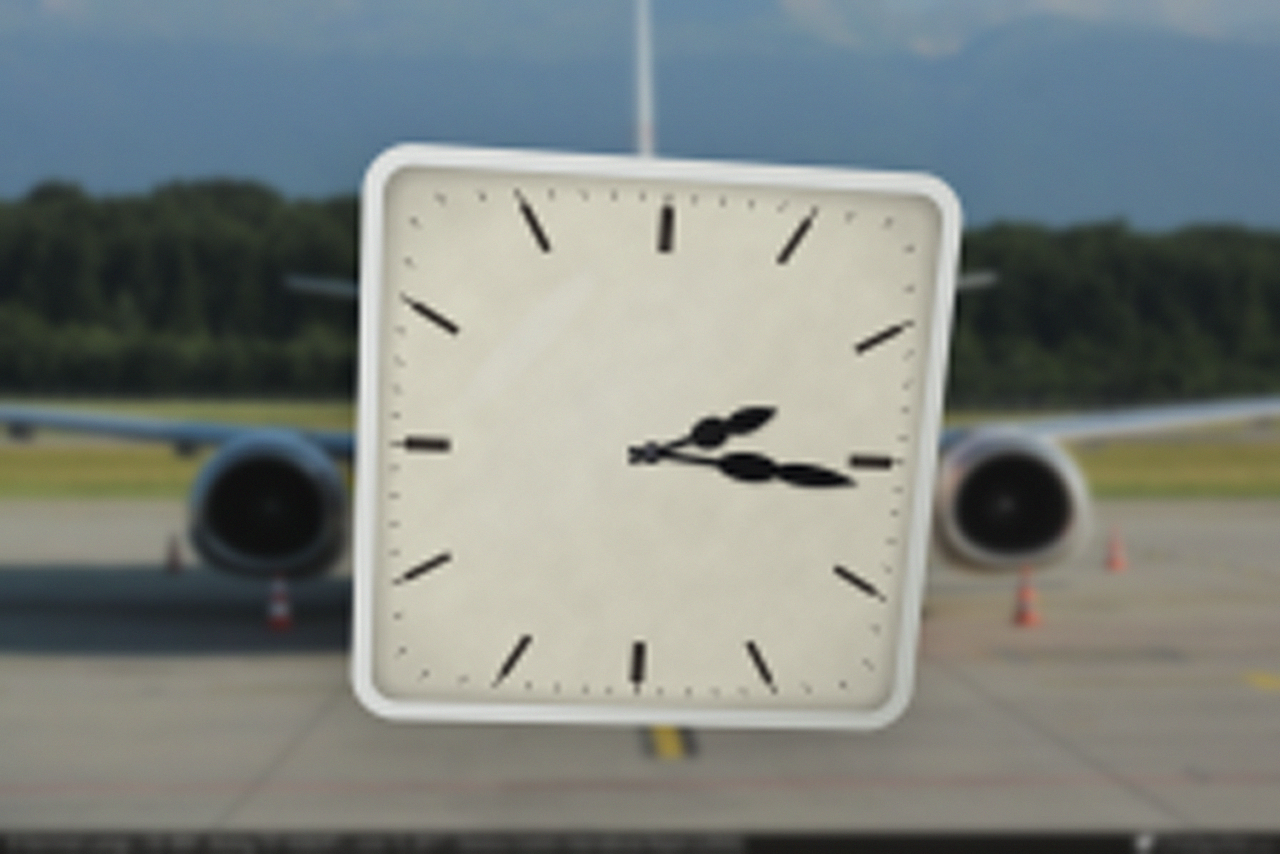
{"hour": 2, "minute": 16}
